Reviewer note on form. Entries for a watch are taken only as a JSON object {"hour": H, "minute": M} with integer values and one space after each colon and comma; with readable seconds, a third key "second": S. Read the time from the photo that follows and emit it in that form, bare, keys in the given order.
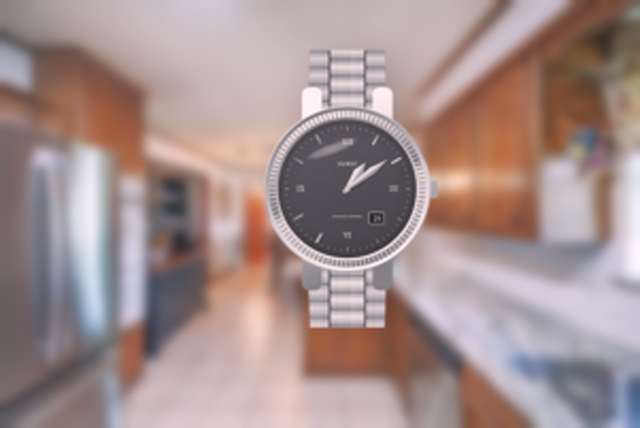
{"hour": 1, "minute": 9}
